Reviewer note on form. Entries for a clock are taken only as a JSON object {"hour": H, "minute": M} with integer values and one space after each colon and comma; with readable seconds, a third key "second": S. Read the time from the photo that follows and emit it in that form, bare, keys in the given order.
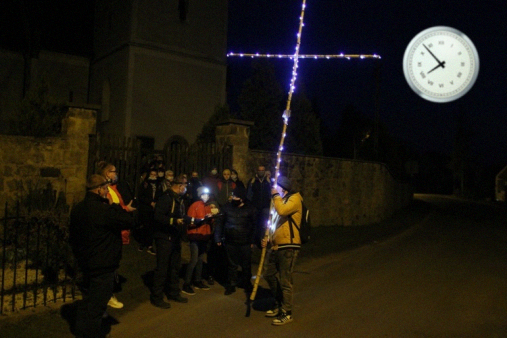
{"hour": 7, "minute": 53}
